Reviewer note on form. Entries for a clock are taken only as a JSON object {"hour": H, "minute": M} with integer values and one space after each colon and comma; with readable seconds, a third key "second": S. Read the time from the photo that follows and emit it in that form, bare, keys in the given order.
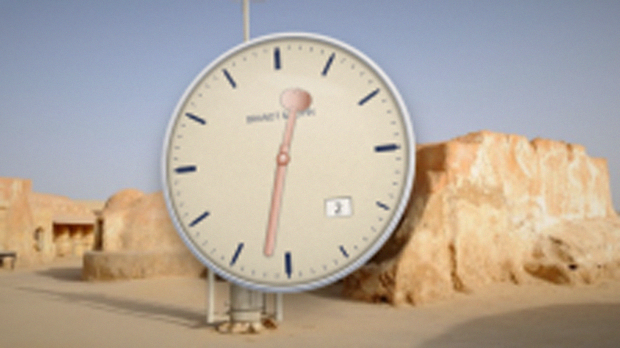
{"hour": 12, "minute": 32}
